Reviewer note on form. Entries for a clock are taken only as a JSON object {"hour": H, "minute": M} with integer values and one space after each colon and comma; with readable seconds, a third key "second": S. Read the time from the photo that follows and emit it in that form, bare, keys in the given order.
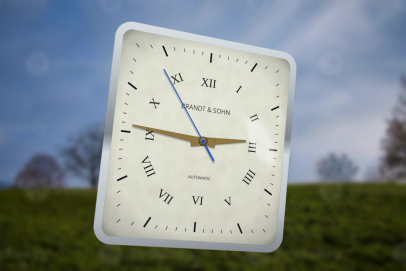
{"hour": 2, "minute": 45, "second": 54}
